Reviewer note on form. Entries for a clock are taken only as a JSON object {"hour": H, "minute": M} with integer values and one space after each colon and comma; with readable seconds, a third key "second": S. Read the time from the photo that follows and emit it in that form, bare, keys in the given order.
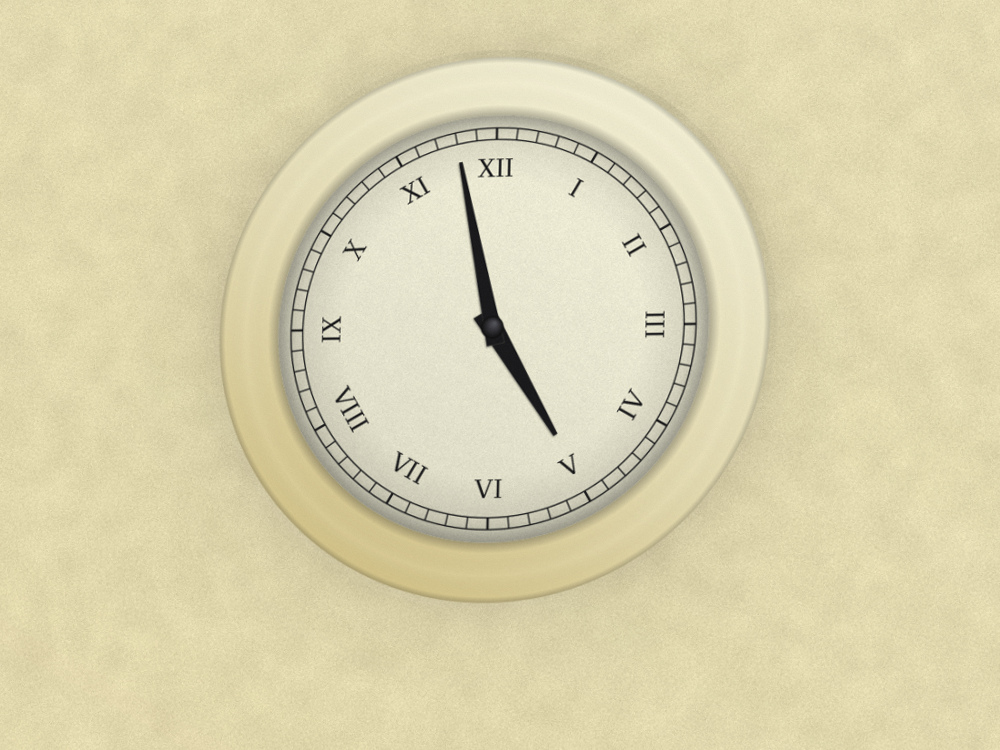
{"hour": 4, "minute": 58}
